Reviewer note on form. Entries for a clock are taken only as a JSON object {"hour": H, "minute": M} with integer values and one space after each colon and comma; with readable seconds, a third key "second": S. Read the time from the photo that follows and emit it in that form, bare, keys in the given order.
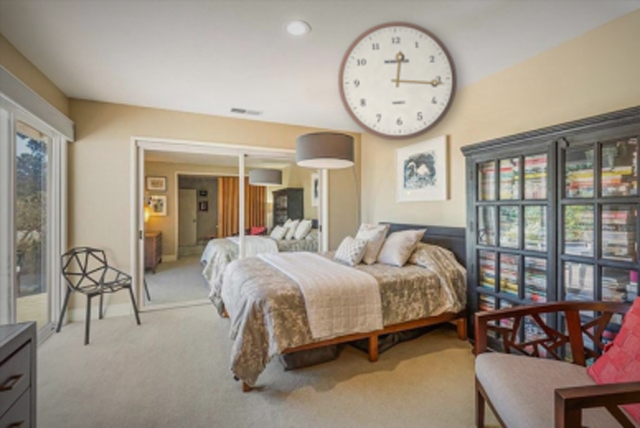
{"hour": 12, "minute": 16}
